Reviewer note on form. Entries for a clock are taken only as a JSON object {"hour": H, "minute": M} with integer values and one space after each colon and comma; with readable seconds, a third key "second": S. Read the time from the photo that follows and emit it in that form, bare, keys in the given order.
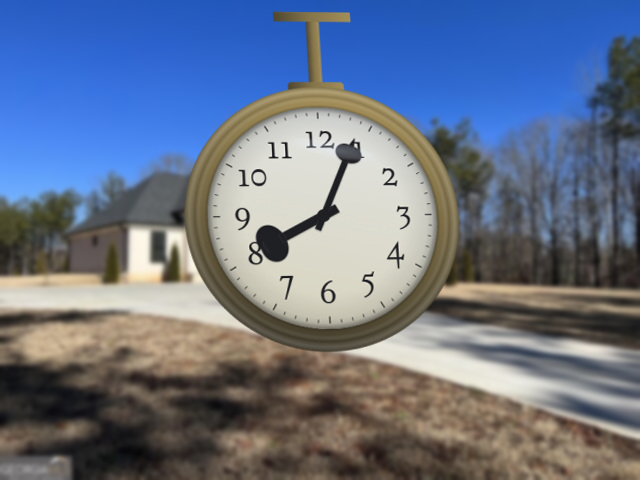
{"hour": 8, "minute": 4}
